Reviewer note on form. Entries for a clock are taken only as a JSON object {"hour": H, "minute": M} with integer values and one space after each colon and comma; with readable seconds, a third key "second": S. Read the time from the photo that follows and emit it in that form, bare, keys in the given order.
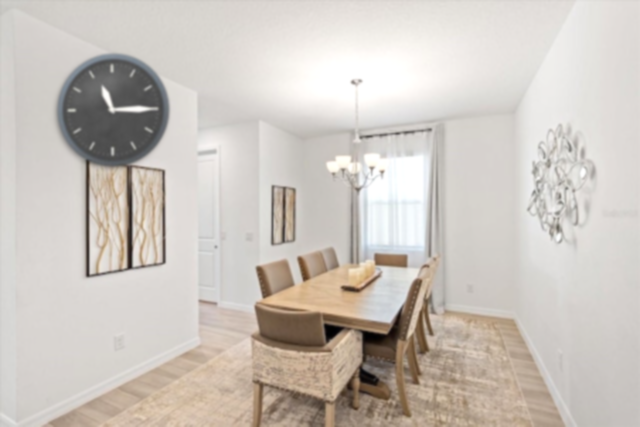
{"hour": 11, "minute": 15}
